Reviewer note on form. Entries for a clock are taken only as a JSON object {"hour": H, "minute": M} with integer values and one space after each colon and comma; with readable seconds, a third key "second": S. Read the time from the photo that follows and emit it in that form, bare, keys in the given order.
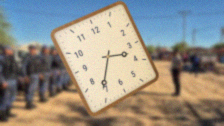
{"hour": 3, "minute": 36}
